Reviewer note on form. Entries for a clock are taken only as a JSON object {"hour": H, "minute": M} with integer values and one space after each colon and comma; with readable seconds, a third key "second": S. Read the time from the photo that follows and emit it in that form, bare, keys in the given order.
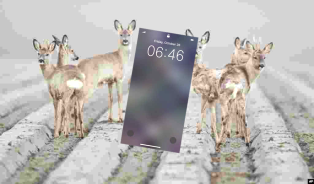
{"hour": 6, "minute": 46}
